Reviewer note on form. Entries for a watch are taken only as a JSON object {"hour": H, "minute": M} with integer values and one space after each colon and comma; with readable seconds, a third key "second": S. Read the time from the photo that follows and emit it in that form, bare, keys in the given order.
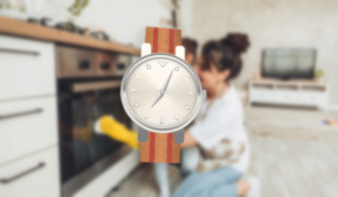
{"hour": 7, "minute": 4}
